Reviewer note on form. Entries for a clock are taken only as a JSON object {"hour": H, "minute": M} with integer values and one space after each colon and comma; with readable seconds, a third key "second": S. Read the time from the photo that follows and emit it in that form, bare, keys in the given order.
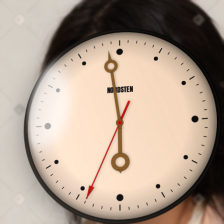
{"hour": 5, "minute": 58, "second": 34}
